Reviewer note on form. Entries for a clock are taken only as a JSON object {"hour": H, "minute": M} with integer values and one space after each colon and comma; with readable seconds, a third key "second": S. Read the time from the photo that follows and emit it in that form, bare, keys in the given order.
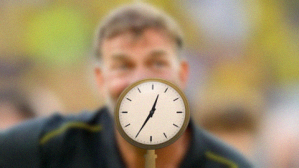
{"hour": 12, "minute": 35}
